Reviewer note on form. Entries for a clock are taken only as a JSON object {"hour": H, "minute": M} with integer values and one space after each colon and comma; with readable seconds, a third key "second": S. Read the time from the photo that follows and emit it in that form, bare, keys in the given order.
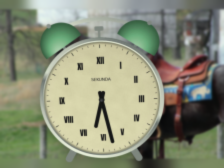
{"hour": 6, "minute": 28}
